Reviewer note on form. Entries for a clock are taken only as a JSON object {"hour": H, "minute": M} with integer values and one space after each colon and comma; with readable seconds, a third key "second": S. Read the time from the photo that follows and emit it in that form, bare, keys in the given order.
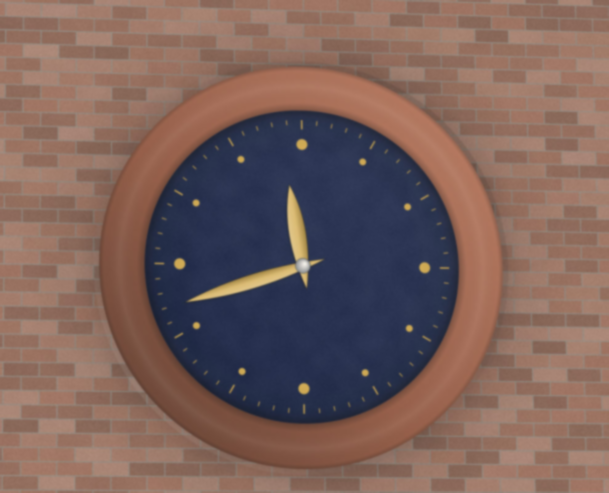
{"hour": 11, "minute": 42}
